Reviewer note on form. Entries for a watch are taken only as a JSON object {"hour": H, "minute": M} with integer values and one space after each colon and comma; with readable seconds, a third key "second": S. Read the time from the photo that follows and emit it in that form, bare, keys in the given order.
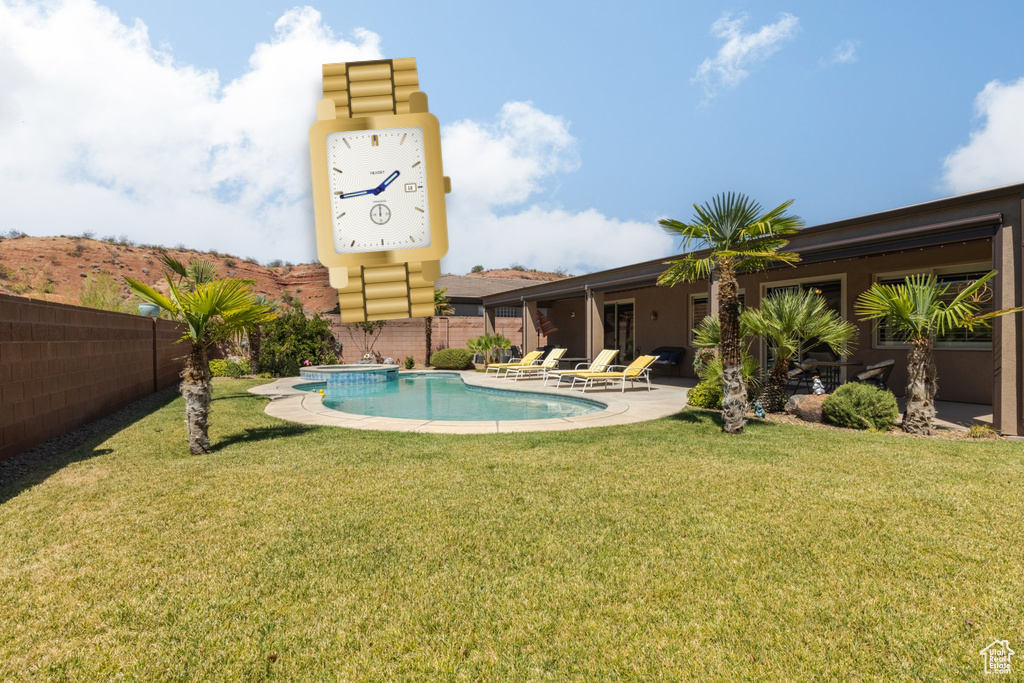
{"hour": 1, "minute": 44}
